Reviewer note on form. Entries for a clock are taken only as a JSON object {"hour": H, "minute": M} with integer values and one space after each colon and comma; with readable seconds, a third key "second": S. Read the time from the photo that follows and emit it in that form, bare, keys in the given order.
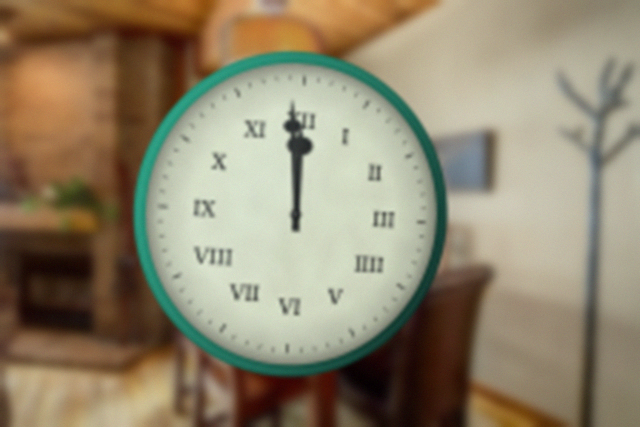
{"hour": 11, "minute": 59}
